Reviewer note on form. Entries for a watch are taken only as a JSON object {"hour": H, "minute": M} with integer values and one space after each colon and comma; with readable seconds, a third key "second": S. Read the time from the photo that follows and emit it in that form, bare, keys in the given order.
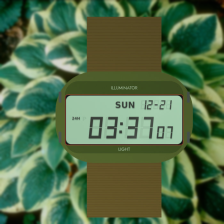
{"hour": 3, "minute": 37, "second": 7}
